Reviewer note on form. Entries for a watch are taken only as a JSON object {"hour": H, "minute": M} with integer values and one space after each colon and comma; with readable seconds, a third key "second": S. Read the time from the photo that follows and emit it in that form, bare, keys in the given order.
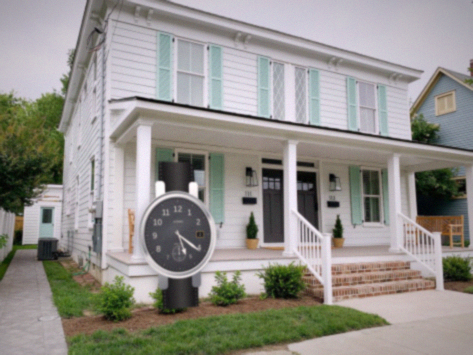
{"hour": 5, "minute": 21}
